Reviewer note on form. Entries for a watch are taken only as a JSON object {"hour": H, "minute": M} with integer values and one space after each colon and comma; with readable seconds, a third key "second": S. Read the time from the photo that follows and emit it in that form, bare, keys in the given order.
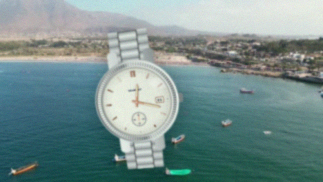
{"hour": 12, "minute": 18}
